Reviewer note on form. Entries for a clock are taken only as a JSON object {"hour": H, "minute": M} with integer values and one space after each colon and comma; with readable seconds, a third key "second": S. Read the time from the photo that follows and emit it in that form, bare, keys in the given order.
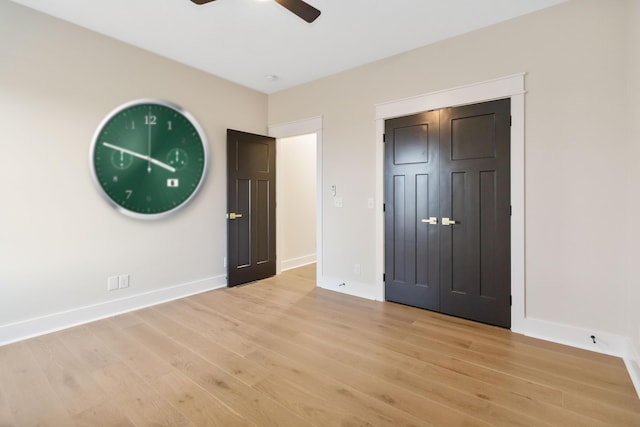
{"hour": 3, "minute": 48}
